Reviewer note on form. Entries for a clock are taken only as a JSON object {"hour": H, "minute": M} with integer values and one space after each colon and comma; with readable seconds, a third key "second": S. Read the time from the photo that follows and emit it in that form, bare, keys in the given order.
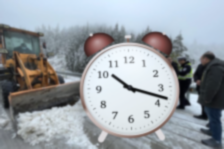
{"hour": 10, "minute": 18}
